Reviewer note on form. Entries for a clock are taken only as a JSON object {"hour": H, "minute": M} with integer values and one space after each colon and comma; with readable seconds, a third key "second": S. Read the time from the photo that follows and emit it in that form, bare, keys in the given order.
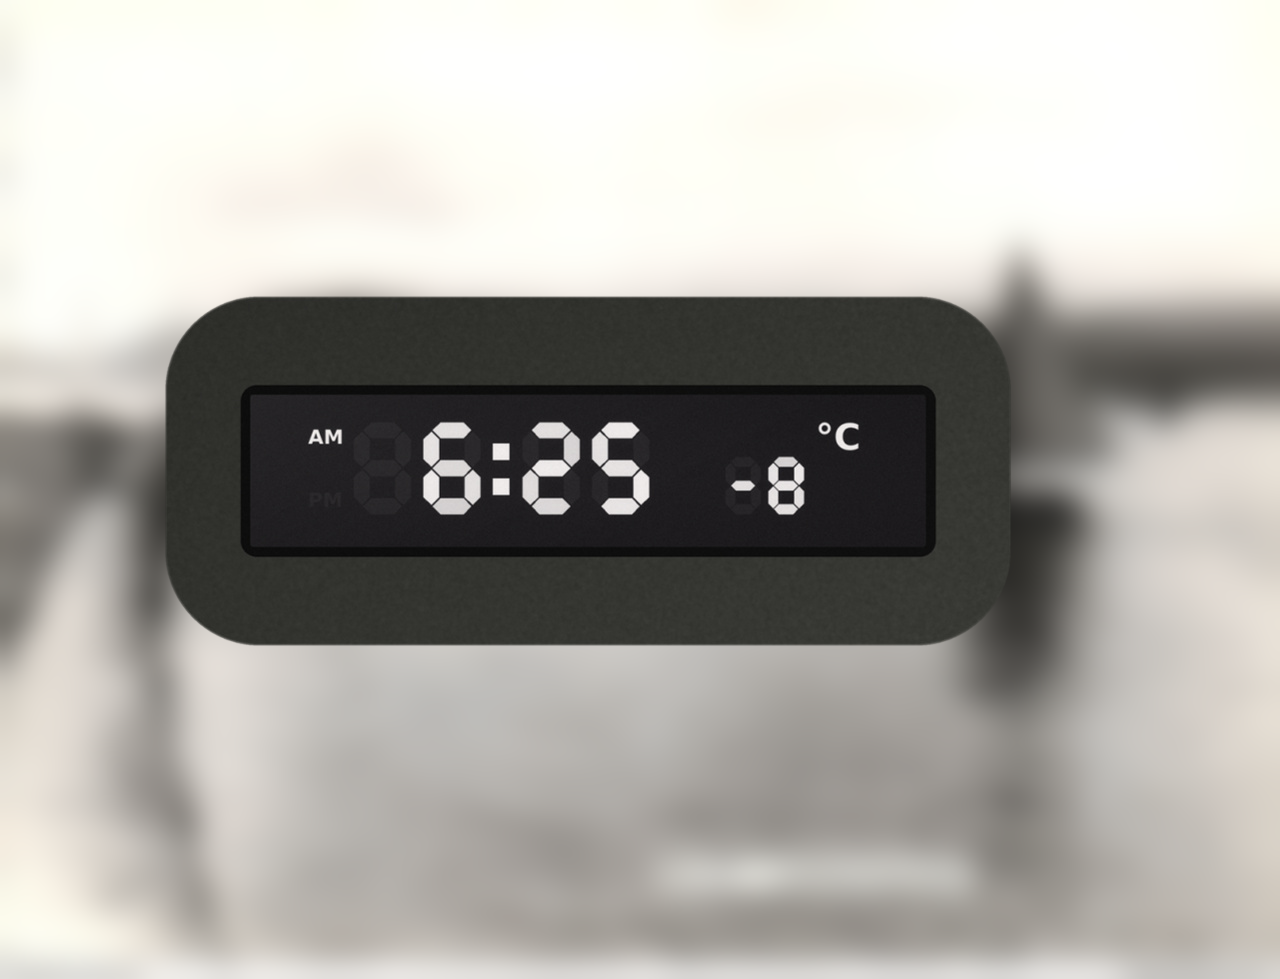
{"hour": 6, "minute": 25}
